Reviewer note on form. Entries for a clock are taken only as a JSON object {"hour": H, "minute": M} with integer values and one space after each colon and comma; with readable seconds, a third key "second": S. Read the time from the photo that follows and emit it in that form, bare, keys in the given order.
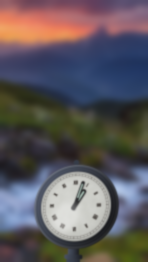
{"hour": 1, "minute": 3}
